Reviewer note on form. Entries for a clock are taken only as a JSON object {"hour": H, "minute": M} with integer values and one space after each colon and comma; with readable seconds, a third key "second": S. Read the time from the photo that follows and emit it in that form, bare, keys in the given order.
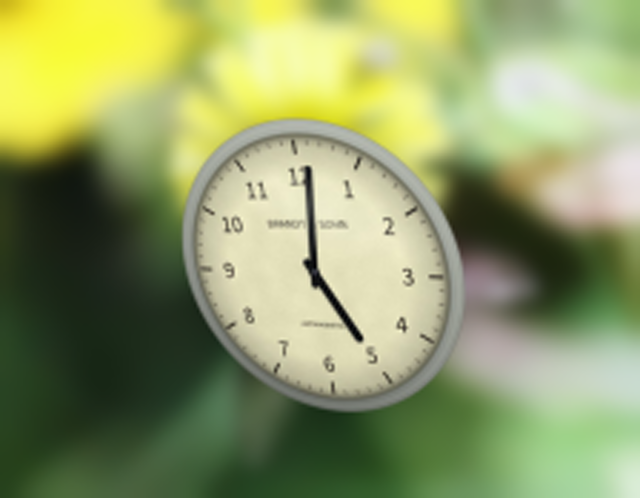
{"hour": 5, "minute": 1}
